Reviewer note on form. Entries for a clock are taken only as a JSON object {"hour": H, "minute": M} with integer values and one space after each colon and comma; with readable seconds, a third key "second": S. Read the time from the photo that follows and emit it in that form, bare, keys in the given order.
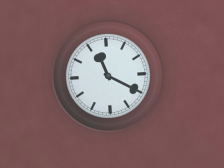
{"hour": 11, "minute": 20}
